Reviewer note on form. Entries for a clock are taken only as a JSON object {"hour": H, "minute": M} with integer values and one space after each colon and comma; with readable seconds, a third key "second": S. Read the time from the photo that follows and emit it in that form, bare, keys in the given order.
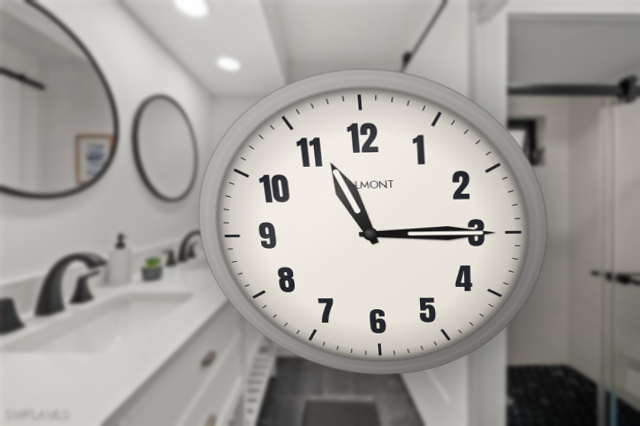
{"hour": 11, "minute": 15}
